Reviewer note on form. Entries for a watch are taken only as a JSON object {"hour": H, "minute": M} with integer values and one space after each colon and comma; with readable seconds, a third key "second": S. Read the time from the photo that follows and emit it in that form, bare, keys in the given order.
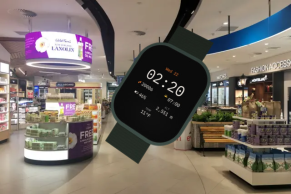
{"hour": 2, "minute": 20}
